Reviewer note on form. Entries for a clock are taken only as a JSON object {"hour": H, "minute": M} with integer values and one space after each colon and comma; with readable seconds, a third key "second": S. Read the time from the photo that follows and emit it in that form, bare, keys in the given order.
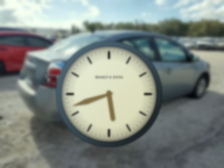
{"hour": 5, "minute": 42}
